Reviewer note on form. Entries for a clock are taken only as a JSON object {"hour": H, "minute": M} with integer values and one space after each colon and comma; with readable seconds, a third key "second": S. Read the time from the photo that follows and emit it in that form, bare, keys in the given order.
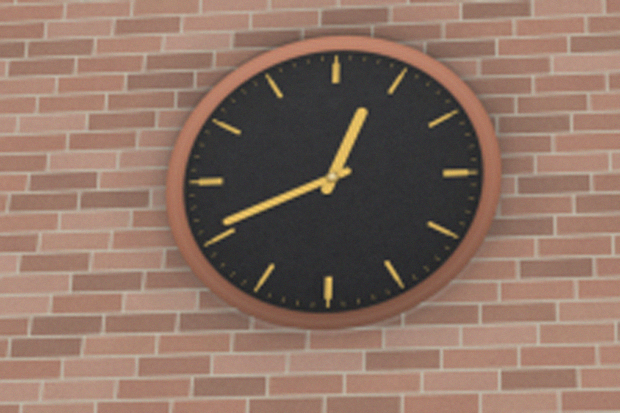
{"hour": 12, "minute": 41}
